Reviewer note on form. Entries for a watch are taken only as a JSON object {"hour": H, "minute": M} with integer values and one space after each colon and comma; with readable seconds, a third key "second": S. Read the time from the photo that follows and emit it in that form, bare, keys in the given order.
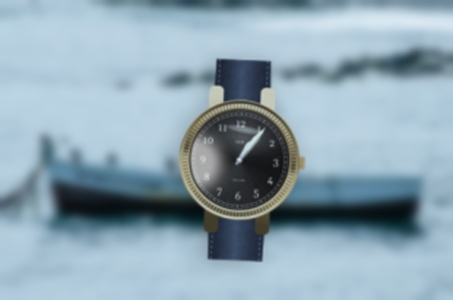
{"hour": 1, "minute": 6}
